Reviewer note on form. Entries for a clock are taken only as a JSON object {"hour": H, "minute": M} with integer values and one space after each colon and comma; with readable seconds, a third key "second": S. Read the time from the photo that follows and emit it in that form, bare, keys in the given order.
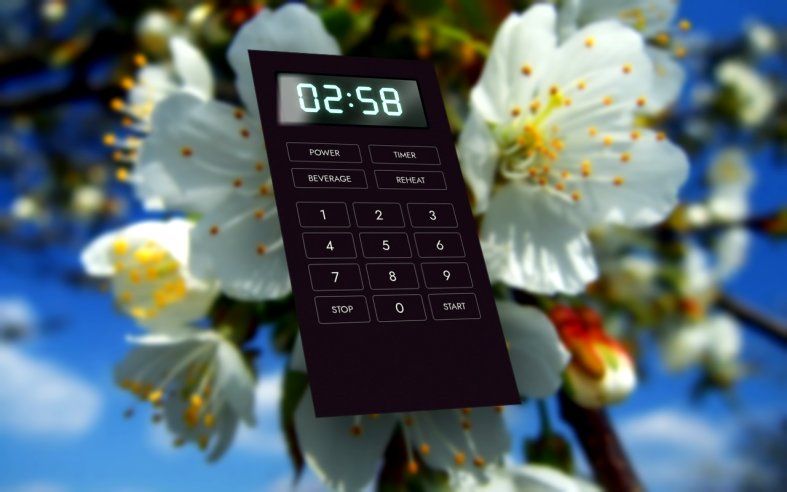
{"hour": 2, "minute": 58}
